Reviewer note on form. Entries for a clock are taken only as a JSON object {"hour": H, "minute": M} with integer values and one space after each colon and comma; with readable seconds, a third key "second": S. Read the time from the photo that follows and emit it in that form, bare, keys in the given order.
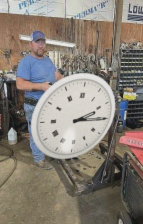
{"hour": 2, "minute": 15}
